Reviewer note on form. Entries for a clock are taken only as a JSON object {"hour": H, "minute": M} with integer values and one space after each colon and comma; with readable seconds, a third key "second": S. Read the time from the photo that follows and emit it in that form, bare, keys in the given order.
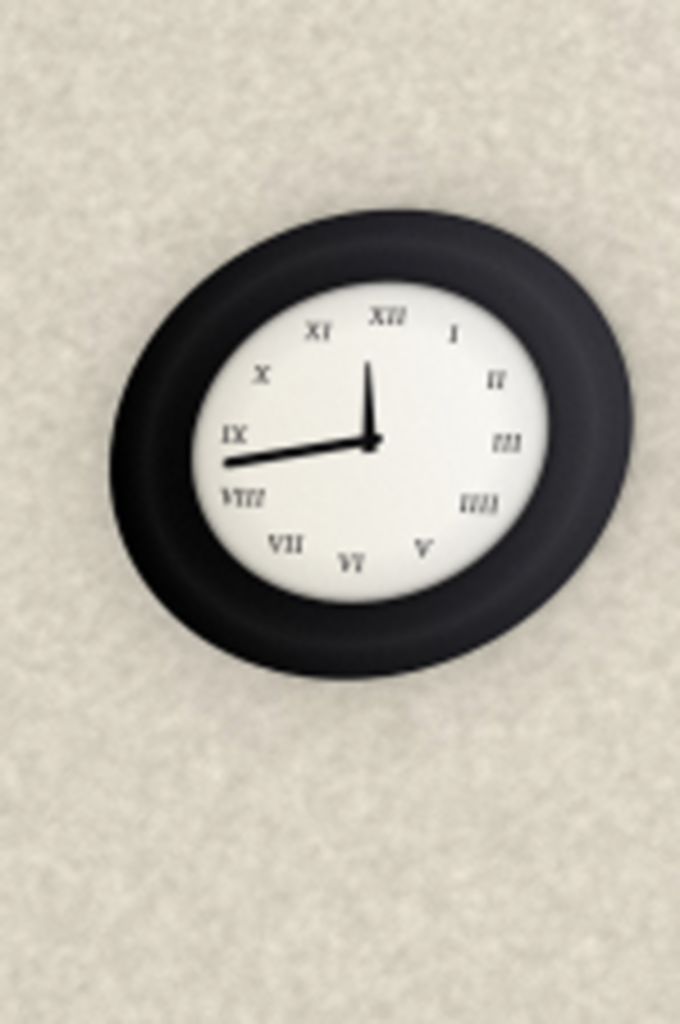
{"hour": 11, "minute": 43}
